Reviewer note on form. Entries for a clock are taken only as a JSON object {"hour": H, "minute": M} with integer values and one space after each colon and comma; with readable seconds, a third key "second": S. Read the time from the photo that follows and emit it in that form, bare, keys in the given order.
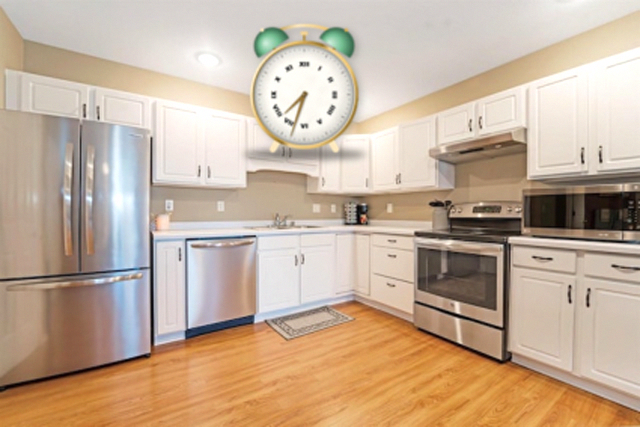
{"hour": 7, "minute": 33}
